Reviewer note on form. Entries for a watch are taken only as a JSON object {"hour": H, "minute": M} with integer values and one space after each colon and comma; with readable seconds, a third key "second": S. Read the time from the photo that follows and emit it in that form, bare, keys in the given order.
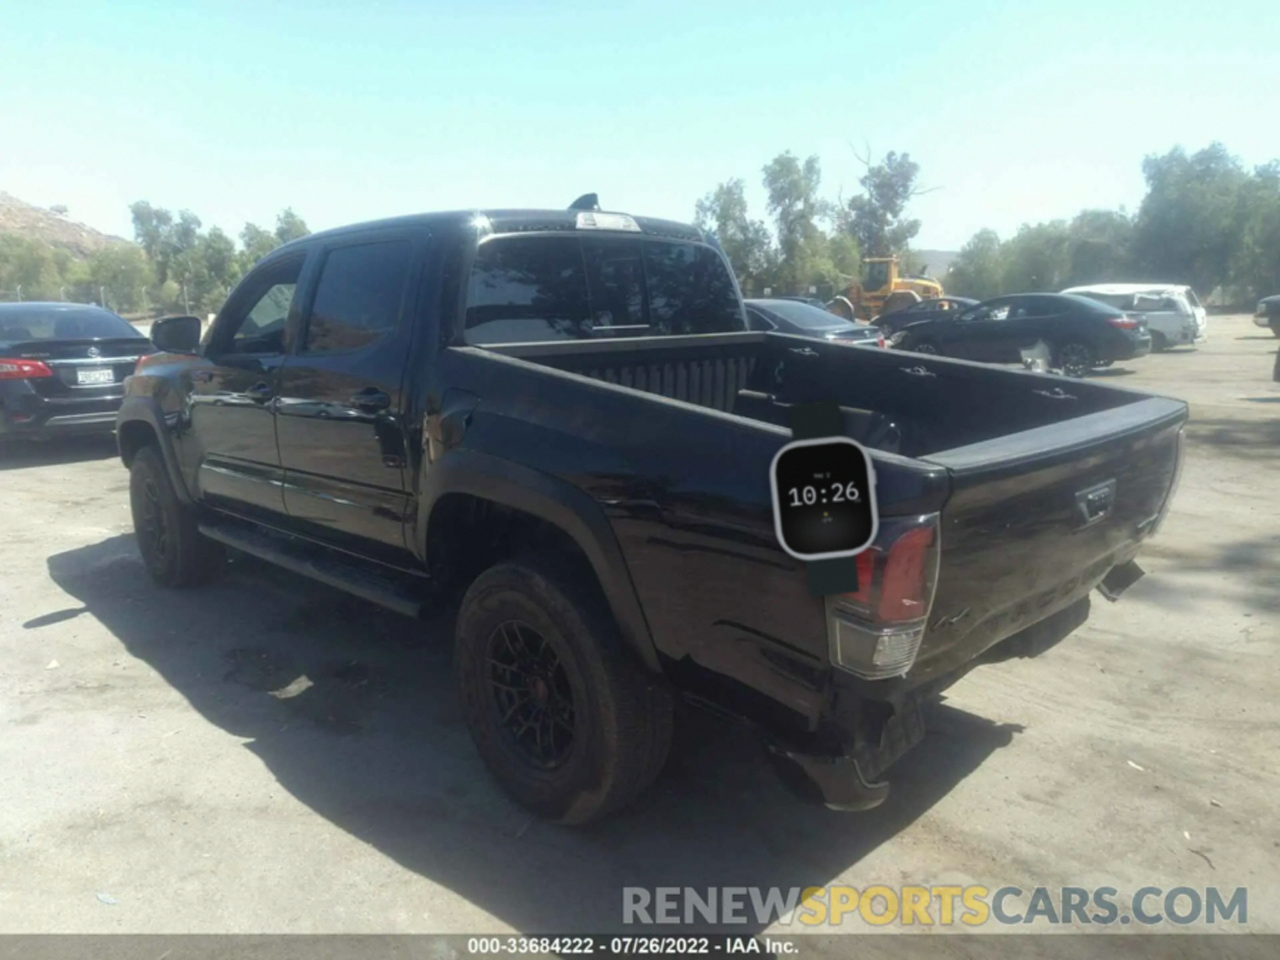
{"hour": 10, "minute": 26}
